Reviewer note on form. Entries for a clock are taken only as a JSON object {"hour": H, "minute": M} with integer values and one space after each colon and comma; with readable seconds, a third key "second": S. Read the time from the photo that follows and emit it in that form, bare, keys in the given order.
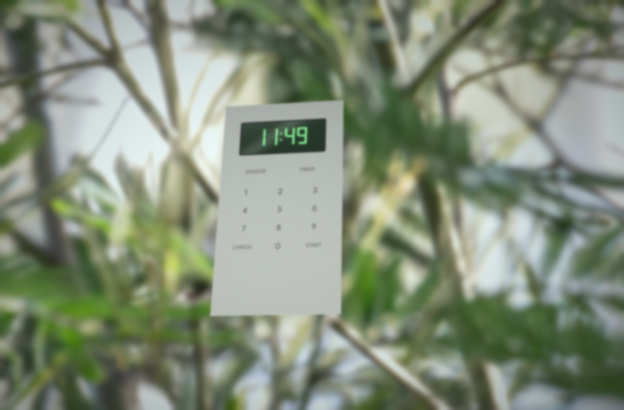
{"hour": 11, "minute": 49}
